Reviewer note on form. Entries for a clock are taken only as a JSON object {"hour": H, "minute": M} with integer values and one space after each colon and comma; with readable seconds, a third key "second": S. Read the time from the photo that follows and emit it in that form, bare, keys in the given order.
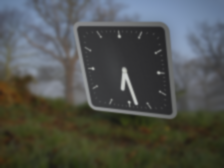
{"hour": 6, "minute": 28}
